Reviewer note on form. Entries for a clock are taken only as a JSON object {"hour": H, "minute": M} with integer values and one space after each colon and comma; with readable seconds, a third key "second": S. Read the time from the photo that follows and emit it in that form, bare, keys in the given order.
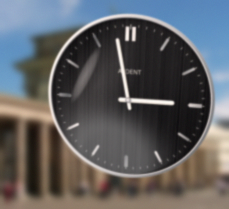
{"hour": 2, "minute": 58}
